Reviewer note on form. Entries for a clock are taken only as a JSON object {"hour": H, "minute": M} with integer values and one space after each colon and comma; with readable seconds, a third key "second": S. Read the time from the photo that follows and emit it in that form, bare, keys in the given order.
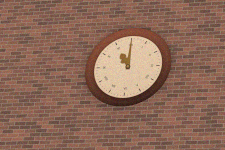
{"hour": 11, "minute": 0}
